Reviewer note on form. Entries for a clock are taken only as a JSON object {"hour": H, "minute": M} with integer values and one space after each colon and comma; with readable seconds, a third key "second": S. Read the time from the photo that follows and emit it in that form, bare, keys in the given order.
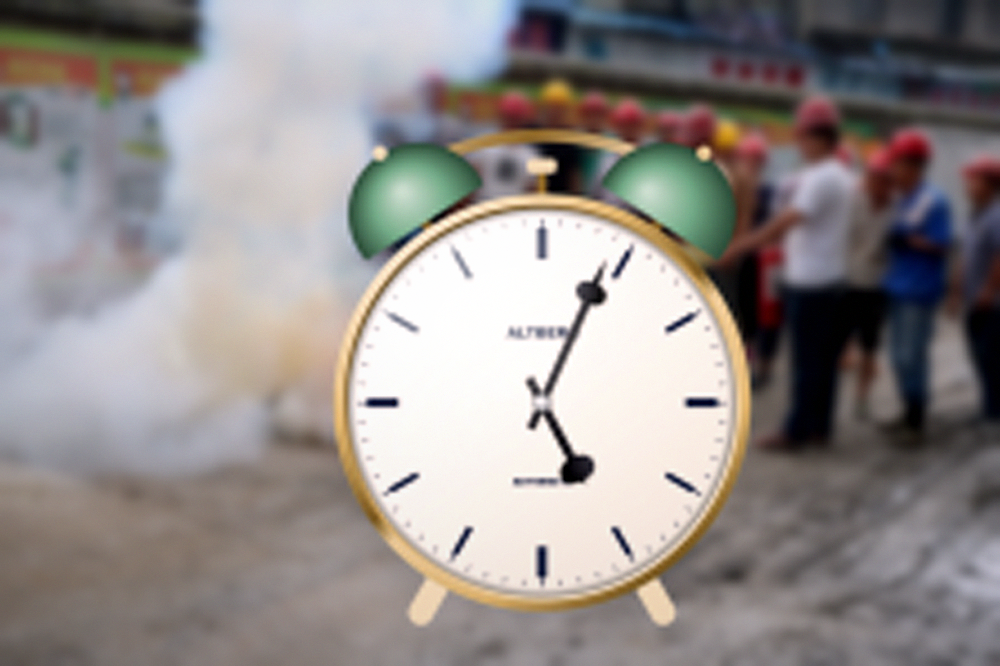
{"hour": 5, "minute": 4}
